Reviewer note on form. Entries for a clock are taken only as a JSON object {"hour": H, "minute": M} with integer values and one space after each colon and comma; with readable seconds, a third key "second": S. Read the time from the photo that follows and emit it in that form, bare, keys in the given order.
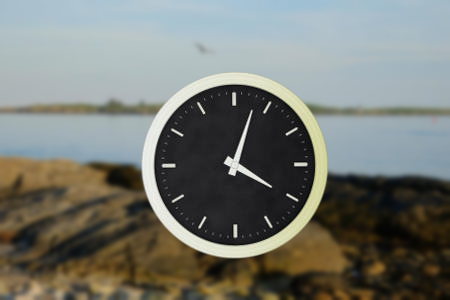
{"hour": 4, "minute": 3}
